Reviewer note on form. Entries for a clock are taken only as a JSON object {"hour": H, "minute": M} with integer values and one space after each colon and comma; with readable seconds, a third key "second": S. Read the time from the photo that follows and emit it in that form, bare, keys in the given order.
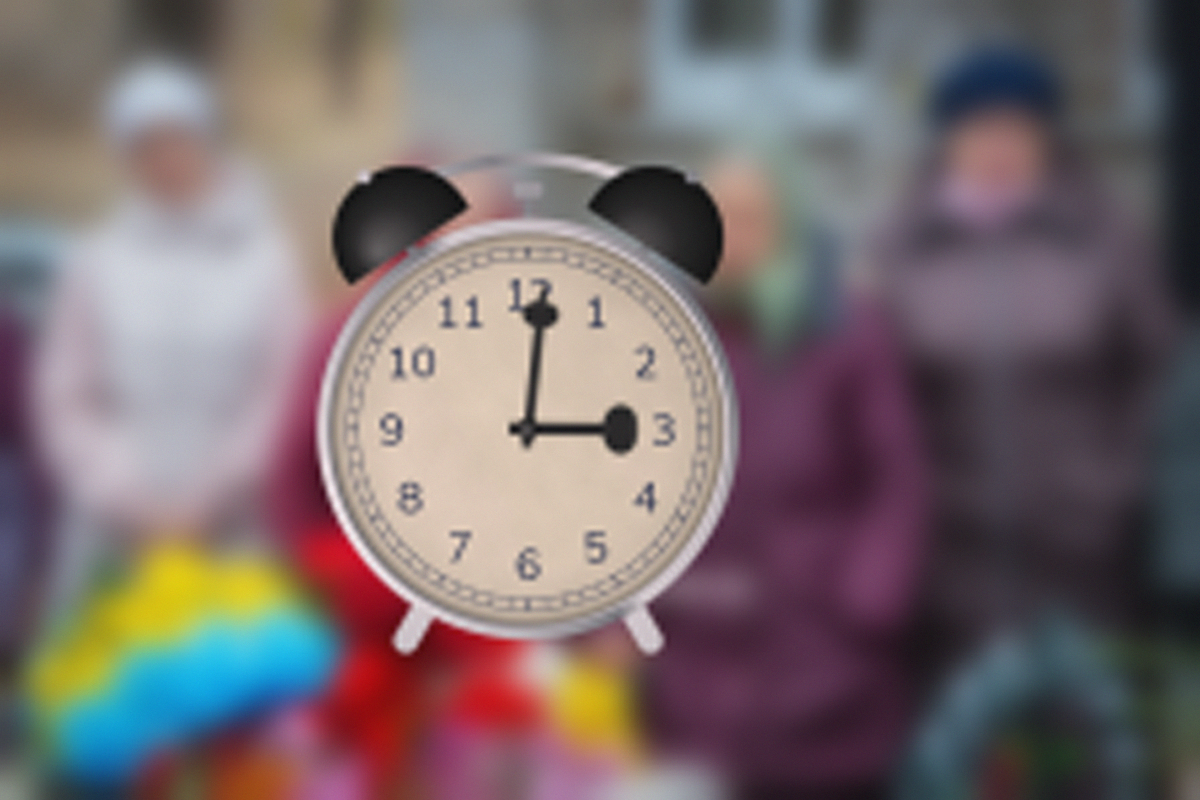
{"hour": 3, "minute": 1}
